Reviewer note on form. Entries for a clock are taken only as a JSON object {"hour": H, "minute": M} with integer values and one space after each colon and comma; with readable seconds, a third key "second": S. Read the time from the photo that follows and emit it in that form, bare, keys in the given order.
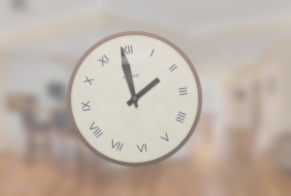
{"hour": 1, "minute": 59}
